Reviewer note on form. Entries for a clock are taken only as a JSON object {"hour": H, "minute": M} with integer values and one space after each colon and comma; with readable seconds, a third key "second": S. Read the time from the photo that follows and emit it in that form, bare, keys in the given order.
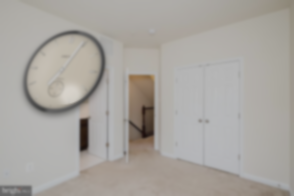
{"hour": 7, "minute": 4}
